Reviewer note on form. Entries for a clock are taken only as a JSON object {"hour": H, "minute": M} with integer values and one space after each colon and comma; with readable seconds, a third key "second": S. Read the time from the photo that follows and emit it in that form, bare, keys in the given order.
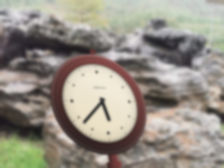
{"hour": 5, "minute": 38}
